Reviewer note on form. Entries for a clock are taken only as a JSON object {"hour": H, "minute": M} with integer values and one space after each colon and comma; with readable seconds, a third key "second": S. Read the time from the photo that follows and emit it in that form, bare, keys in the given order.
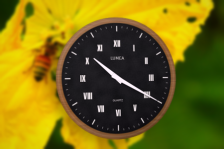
{"hour": 10, "minute": 20}
